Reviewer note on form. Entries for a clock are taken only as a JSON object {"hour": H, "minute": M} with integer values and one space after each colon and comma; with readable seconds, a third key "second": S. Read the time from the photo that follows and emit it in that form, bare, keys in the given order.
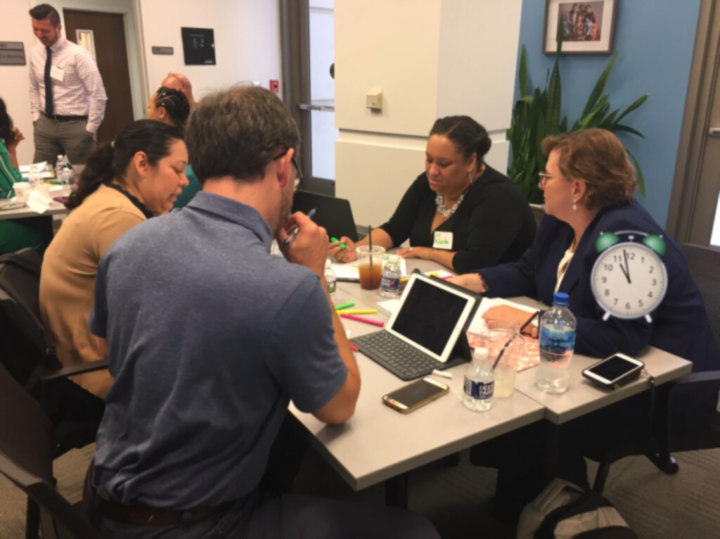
{"hour": 10, "minute": 58}
